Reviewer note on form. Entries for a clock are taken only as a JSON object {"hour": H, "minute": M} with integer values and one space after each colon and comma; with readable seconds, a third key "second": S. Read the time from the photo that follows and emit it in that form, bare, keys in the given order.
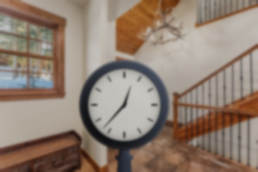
{"hour": 12, "minute": 37}
